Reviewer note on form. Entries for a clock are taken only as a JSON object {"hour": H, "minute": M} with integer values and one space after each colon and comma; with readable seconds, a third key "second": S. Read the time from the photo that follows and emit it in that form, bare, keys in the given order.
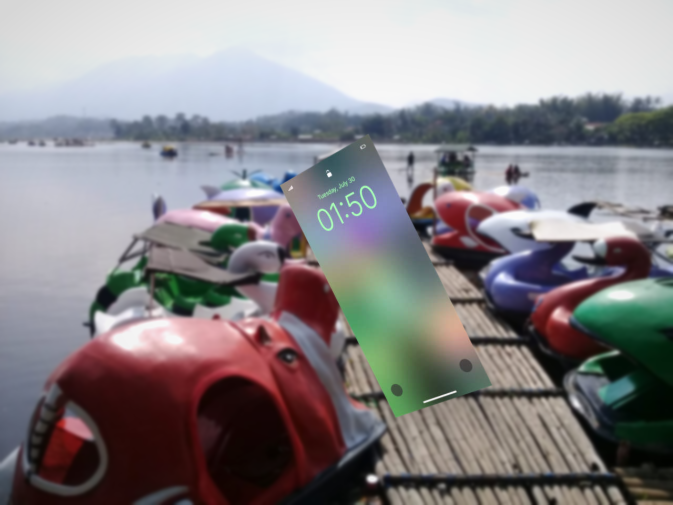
{"hour": 1, "minute": 50}
